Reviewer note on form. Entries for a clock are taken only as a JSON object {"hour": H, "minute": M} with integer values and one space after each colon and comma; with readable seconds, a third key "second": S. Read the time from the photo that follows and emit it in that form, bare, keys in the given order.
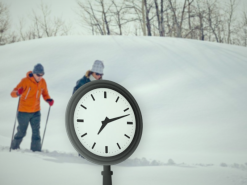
{"hour": 7, "minute": 12}
